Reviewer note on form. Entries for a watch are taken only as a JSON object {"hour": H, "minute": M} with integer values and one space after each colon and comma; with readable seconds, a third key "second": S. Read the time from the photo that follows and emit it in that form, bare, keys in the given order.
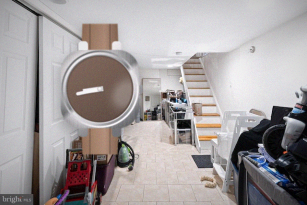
{"hour": 8, "minute": 43}
